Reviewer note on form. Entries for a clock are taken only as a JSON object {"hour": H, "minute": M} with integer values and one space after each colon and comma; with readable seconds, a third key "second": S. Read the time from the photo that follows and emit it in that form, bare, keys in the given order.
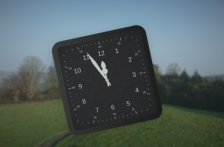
{"hour": 11, "minute": 56}
